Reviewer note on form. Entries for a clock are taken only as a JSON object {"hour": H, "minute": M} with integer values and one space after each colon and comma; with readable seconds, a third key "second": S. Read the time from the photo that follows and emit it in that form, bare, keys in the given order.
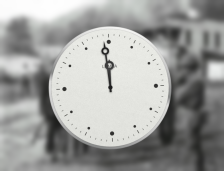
{"hour": 11, "minute": 59}
